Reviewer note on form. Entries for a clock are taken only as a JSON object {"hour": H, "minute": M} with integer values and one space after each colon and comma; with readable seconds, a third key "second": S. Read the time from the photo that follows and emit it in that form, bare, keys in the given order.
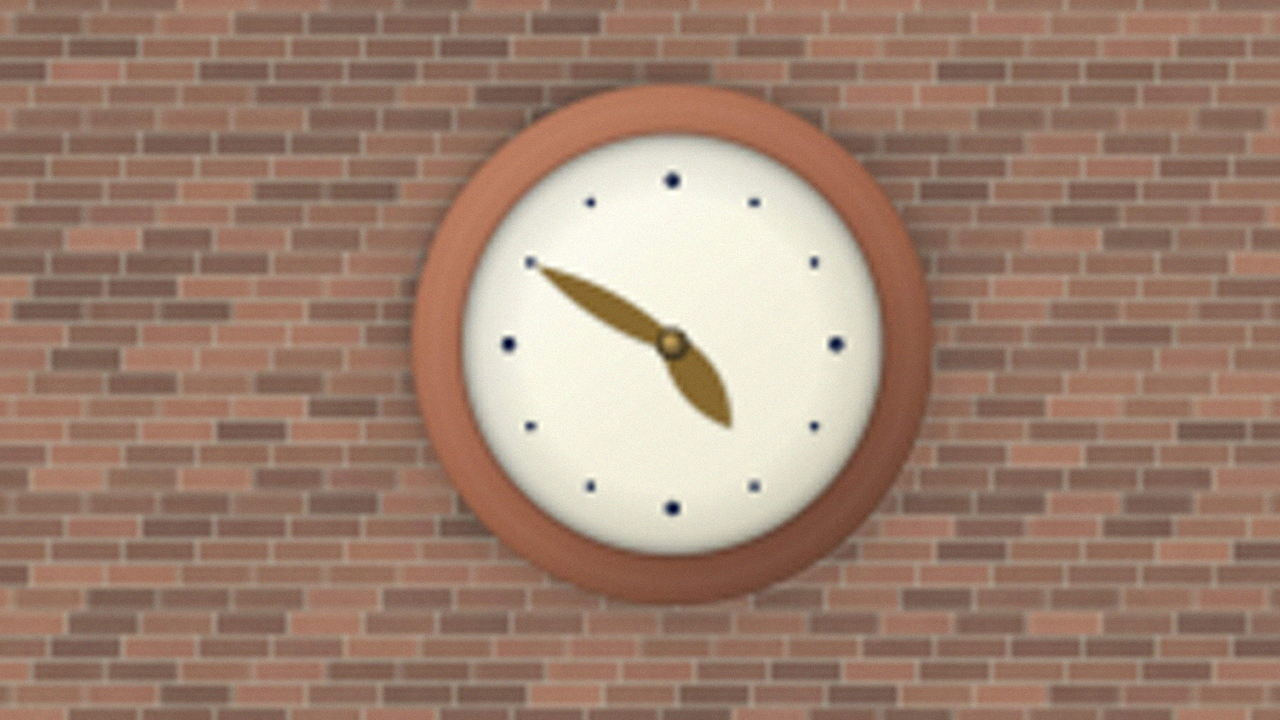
{"hour": 4, "minute": 50}
